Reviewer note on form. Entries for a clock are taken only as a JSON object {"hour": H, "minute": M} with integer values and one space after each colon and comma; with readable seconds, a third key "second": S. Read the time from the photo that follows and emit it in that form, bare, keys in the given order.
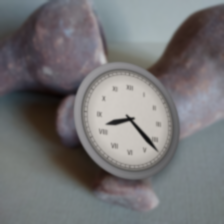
{"hour": 8, "minute": 22}
